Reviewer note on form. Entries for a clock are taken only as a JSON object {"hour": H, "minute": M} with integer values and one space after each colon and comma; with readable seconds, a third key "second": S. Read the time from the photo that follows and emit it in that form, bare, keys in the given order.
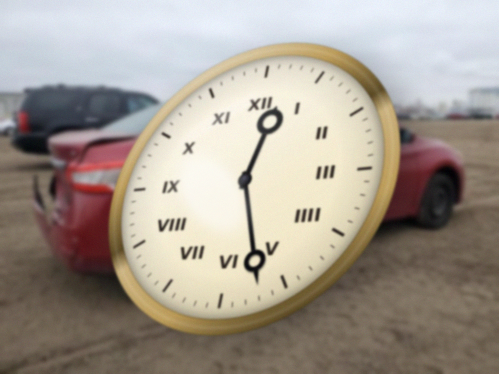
{"hour": 12, "minute": 27}
